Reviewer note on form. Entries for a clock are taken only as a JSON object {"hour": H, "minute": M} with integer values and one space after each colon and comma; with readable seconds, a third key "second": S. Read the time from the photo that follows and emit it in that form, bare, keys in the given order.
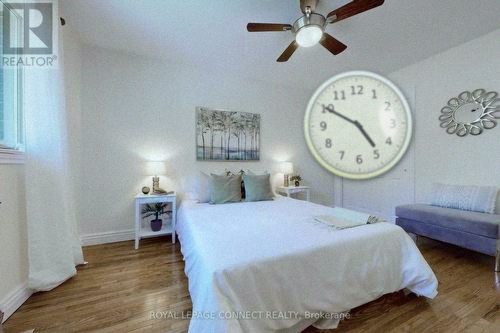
{"hour": 4, "minute": 50}
